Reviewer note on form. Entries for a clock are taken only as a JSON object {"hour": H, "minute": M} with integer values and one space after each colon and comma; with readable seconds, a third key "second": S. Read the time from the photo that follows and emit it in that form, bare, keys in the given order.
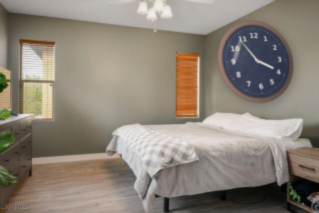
{"hour": 3, "minute": 54}
